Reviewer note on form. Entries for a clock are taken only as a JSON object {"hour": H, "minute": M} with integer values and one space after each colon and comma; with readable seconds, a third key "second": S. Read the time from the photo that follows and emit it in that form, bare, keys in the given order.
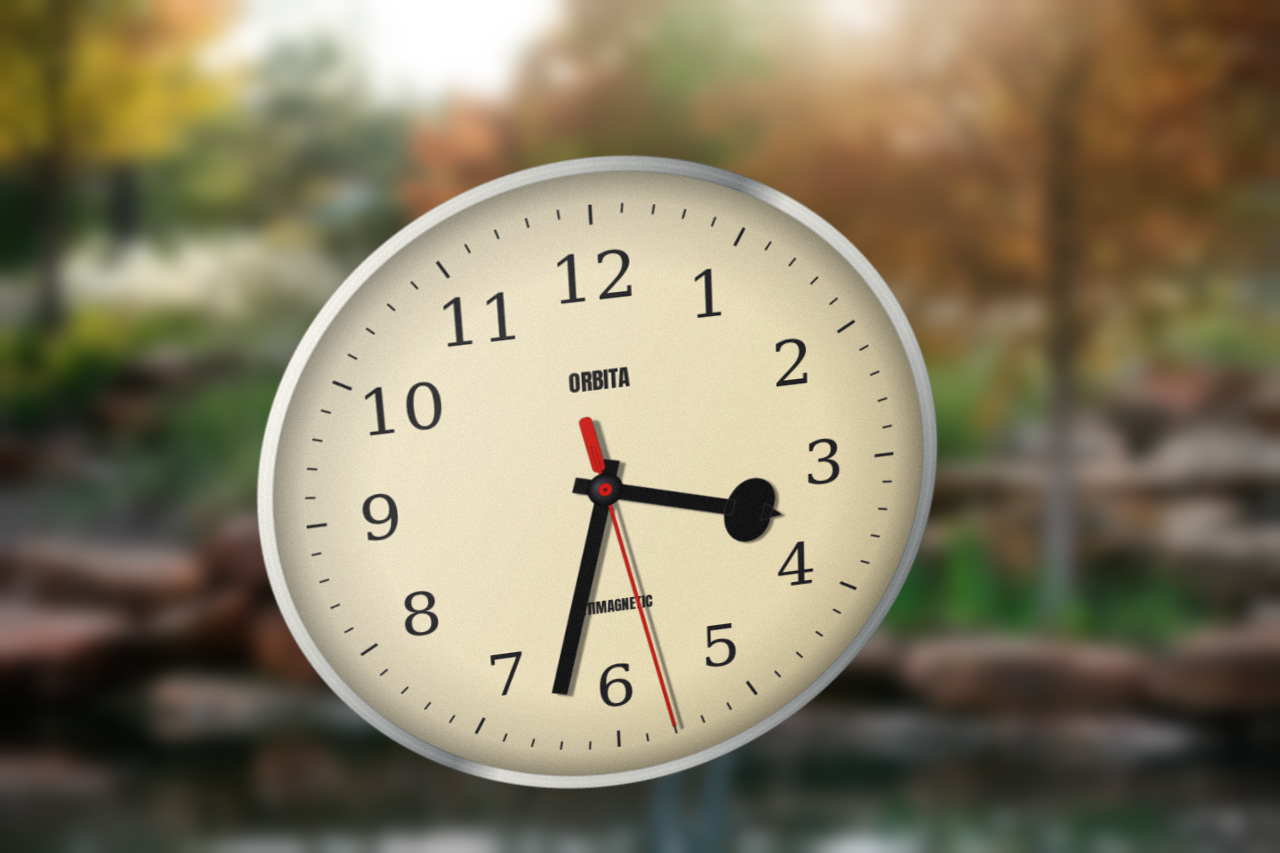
{"hour": 3, "minute": 32, "second": 28}
